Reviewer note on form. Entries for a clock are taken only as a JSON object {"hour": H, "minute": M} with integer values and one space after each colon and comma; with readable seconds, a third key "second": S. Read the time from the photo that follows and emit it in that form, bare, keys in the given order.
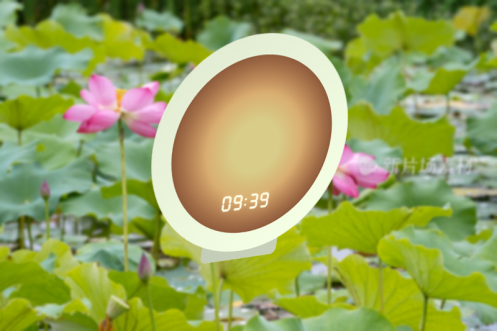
{"hour": 9, "minute": 39}
